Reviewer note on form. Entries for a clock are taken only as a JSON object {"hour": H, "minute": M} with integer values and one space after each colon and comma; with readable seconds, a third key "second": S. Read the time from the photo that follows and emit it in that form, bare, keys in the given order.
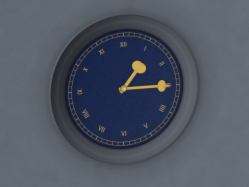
{"hour": 1, "minute": 15}
